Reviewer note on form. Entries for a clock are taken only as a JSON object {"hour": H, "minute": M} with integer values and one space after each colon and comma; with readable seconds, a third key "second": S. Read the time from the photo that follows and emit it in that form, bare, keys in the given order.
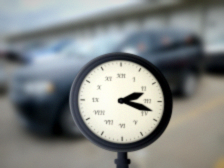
{"hour": 2, "minute": 18}
